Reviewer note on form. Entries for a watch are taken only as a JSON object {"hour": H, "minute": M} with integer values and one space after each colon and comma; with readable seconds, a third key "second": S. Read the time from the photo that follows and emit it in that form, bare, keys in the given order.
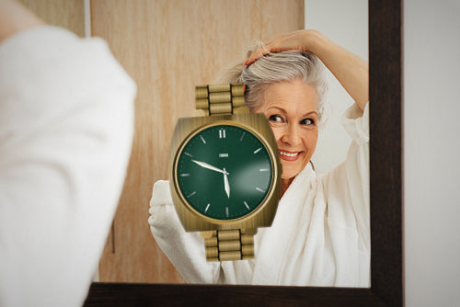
{"hour": 5, "minute": 49}
